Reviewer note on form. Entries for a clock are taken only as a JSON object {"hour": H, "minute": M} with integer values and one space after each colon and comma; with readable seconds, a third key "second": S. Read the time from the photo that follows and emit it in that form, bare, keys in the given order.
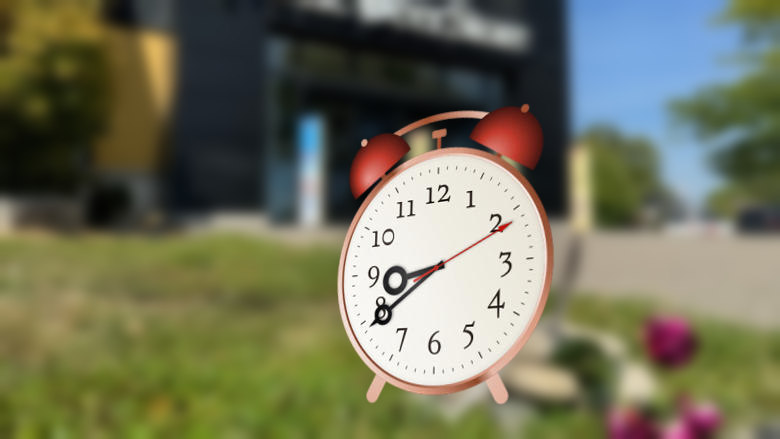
{"hour": 8, "minute": 39, "second": 11}
